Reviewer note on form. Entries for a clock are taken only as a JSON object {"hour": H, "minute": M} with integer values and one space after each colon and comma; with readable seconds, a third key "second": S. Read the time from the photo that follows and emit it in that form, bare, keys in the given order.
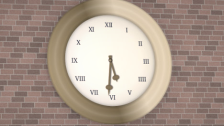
{"hour": 5, "minute": 31}
